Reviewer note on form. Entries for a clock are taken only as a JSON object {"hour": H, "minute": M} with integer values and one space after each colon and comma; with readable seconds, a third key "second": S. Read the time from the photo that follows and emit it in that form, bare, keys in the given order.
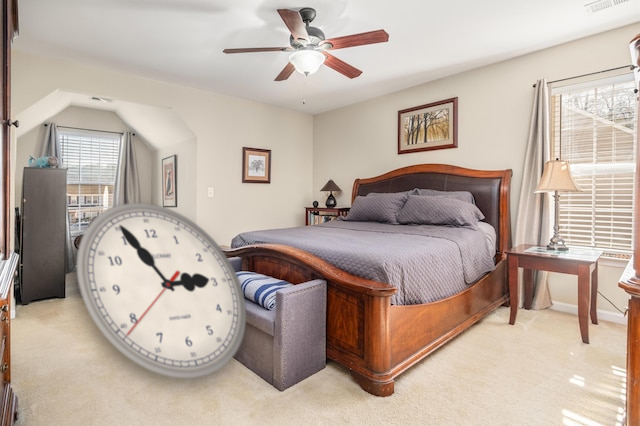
{"hour": 2, "minute": 55, "second": 39}
